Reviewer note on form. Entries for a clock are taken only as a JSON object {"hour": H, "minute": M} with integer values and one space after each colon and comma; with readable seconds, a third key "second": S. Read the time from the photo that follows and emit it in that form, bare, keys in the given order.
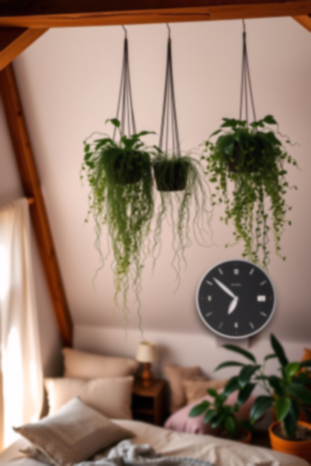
{"hour": 6, "minute": 52}
